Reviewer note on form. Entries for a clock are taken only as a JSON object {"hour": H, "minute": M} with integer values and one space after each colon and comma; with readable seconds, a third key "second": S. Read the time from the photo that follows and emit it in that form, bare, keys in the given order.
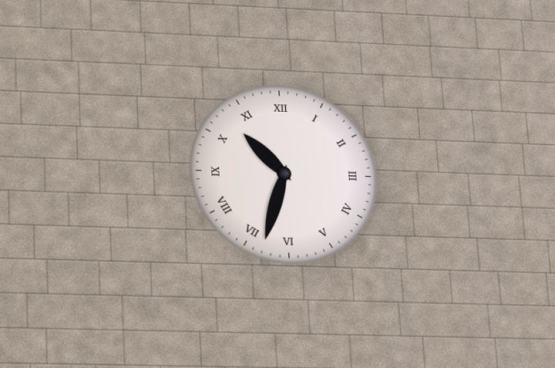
{"hour": 10, "minute": 33}
